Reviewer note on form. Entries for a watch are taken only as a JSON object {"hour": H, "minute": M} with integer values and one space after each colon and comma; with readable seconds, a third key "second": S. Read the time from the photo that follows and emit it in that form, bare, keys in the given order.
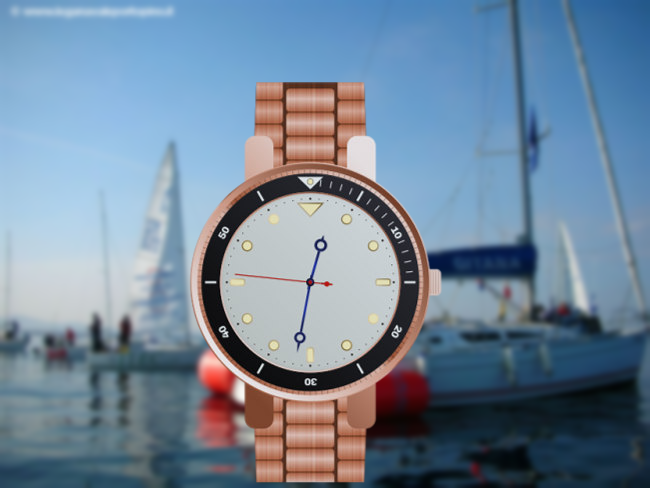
{"hour": 12, "minute": 31, "second": 46}
